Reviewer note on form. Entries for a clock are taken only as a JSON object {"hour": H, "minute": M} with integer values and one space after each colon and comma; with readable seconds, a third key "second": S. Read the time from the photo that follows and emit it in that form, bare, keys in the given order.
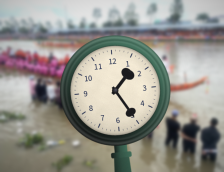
{"hour": 1, "minute": 25}
